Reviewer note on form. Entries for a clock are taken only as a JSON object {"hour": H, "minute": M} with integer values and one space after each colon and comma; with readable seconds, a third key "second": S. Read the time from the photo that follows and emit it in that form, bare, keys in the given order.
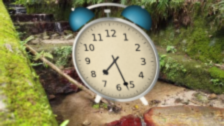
{"hour": 7, "minute": 27}
